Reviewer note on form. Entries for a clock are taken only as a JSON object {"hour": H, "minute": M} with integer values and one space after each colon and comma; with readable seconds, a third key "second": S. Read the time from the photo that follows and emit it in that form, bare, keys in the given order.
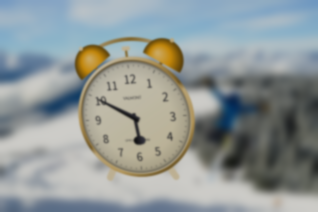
{"hour": 5, "minute": 50}
